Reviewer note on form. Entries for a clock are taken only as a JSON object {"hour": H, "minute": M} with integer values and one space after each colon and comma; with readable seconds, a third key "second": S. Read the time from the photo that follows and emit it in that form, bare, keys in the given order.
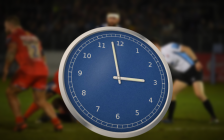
{"hour": 2, "minute": 58}
